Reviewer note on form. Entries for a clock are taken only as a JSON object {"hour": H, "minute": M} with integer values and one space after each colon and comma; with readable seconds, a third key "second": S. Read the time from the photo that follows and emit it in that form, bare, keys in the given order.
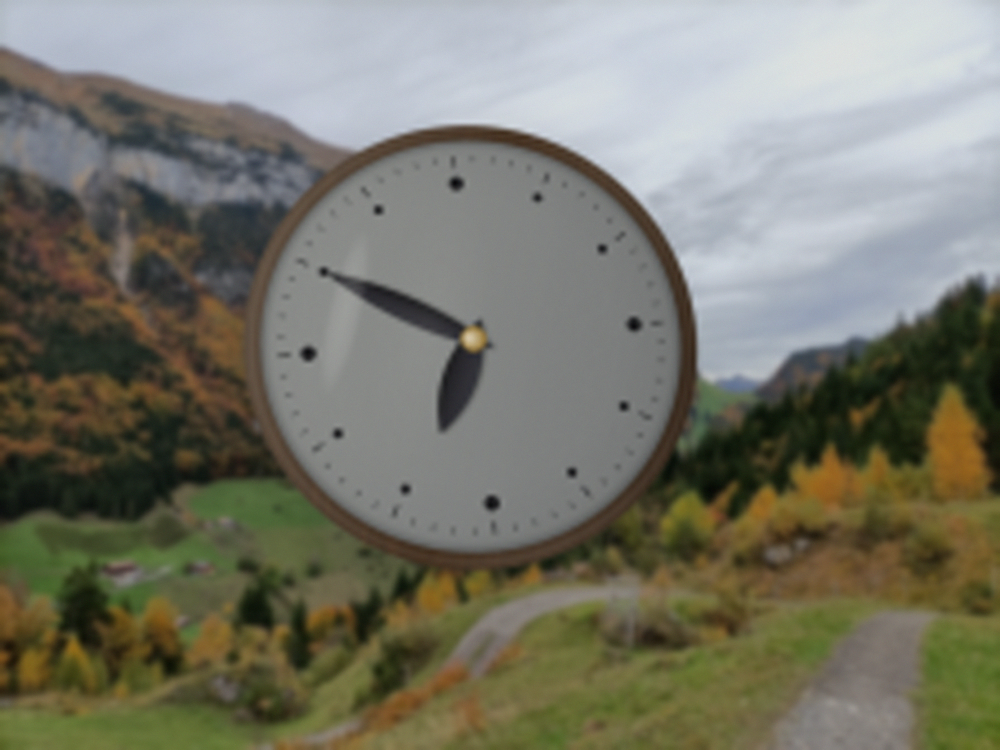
{"hour": 6, "minute": 50}
